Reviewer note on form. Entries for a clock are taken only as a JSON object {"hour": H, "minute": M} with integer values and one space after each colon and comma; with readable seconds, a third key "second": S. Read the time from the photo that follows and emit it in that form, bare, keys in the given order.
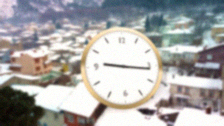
{"hour": 9, "minute": 16}
